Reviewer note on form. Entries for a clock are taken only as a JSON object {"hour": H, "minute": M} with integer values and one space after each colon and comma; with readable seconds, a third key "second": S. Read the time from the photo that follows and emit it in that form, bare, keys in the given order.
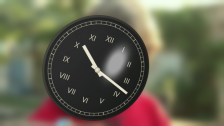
{"hour": 10, "minute": 18}
